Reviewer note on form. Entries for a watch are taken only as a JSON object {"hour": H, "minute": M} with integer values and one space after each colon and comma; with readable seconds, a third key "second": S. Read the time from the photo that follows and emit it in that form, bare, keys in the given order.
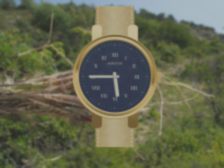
{"hour": 5, "minute": 45}
